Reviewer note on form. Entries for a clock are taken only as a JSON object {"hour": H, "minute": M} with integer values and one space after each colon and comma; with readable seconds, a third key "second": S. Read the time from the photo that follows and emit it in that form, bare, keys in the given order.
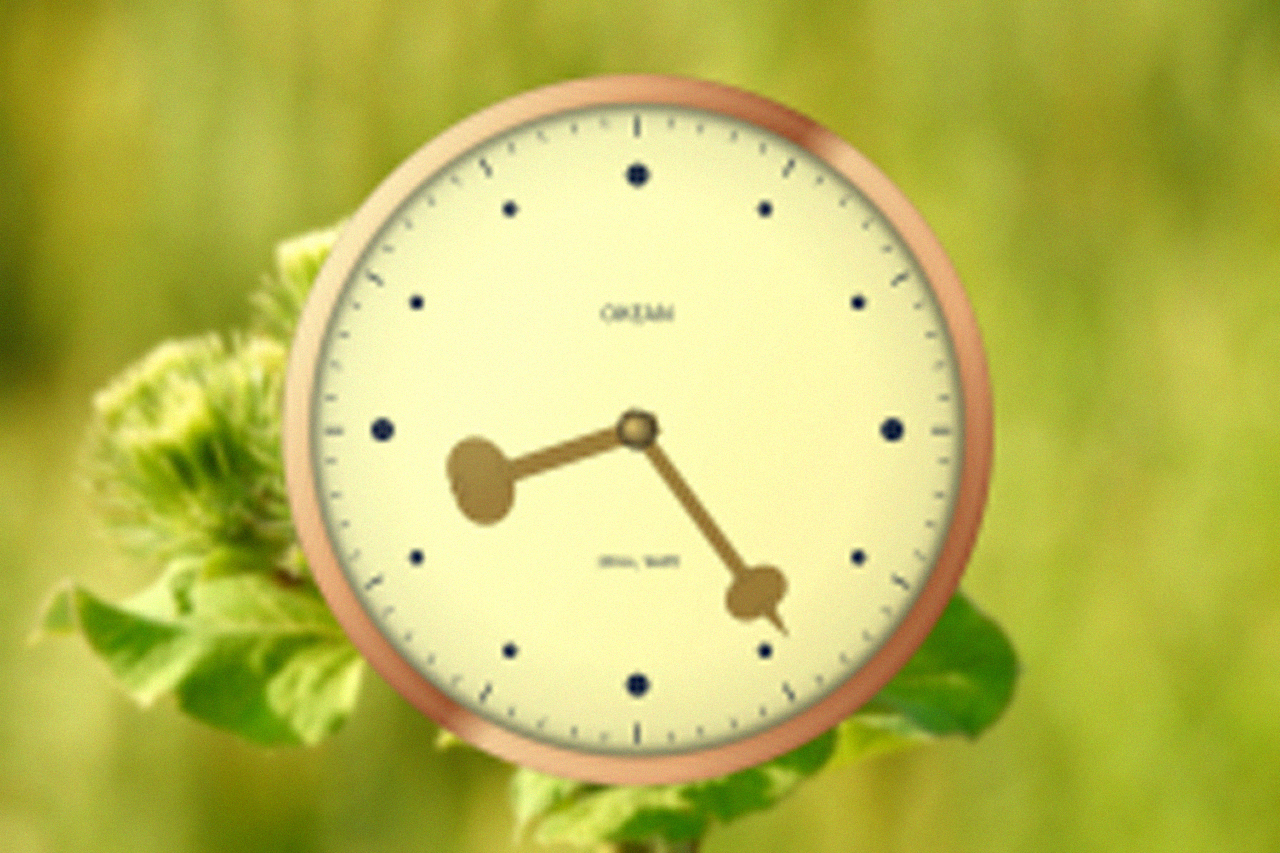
{"hour": 8, "minute": 24}
